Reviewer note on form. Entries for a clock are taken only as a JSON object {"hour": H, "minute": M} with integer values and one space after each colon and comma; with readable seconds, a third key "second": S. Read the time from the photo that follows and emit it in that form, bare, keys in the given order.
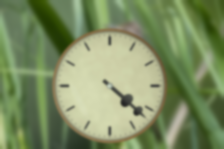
{"hour": 4, "minute": 22}
